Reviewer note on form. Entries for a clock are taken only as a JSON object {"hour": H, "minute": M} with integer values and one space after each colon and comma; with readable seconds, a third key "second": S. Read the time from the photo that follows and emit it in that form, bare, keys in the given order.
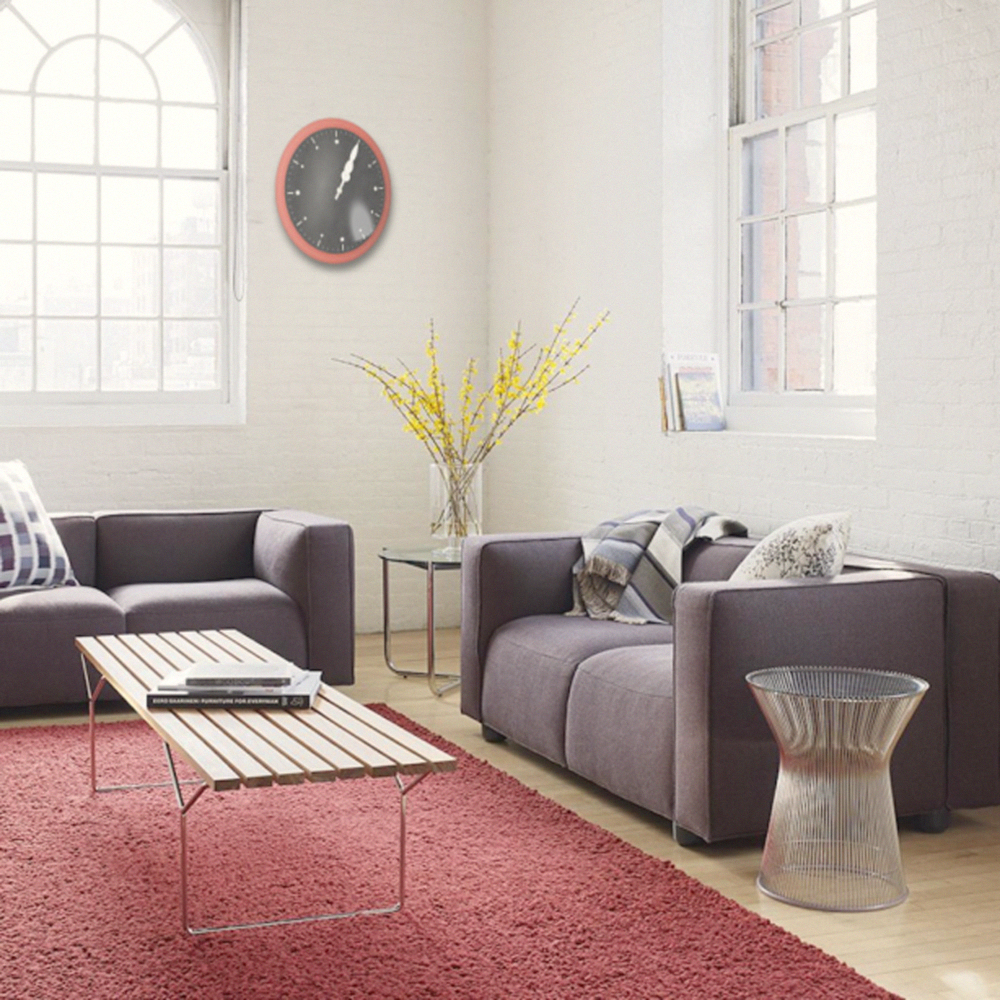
{"hour": 1, "minute": 5}
